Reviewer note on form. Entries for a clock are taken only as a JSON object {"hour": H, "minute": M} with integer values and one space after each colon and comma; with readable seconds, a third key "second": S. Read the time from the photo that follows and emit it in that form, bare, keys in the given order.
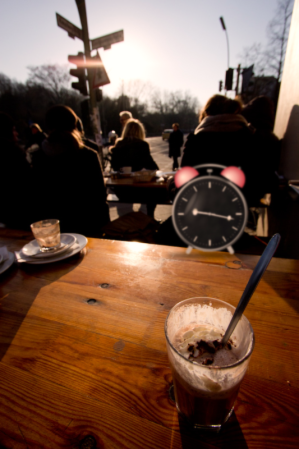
{"hour": 9, "minute": 17}
